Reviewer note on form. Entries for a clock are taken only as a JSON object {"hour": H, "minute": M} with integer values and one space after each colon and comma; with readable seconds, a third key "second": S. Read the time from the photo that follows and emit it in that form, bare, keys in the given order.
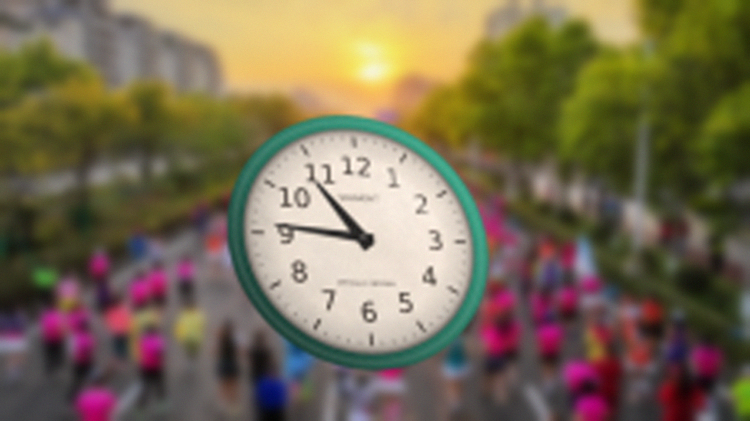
{"hour": 10, "minute": 46}
